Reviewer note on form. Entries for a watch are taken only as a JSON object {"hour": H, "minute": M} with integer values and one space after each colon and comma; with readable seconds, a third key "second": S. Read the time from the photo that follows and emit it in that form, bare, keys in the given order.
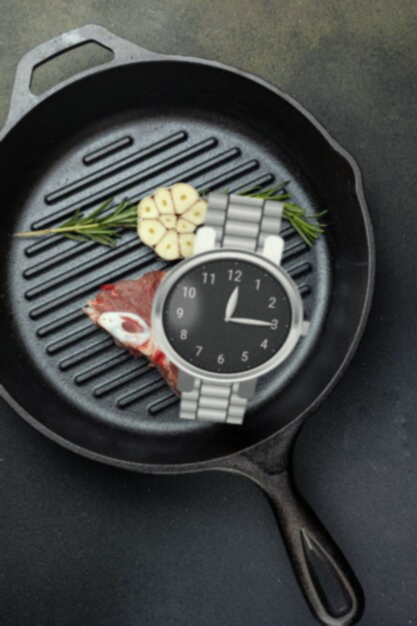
{"hour": 12, "minute": 15}
